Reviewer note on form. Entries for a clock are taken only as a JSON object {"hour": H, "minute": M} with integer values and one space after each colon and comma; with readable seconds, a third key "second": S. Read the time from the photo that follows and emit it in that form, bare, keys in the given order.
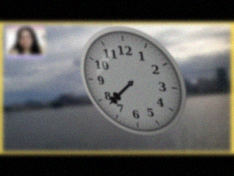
{"hour": 7, "minute": 38}
